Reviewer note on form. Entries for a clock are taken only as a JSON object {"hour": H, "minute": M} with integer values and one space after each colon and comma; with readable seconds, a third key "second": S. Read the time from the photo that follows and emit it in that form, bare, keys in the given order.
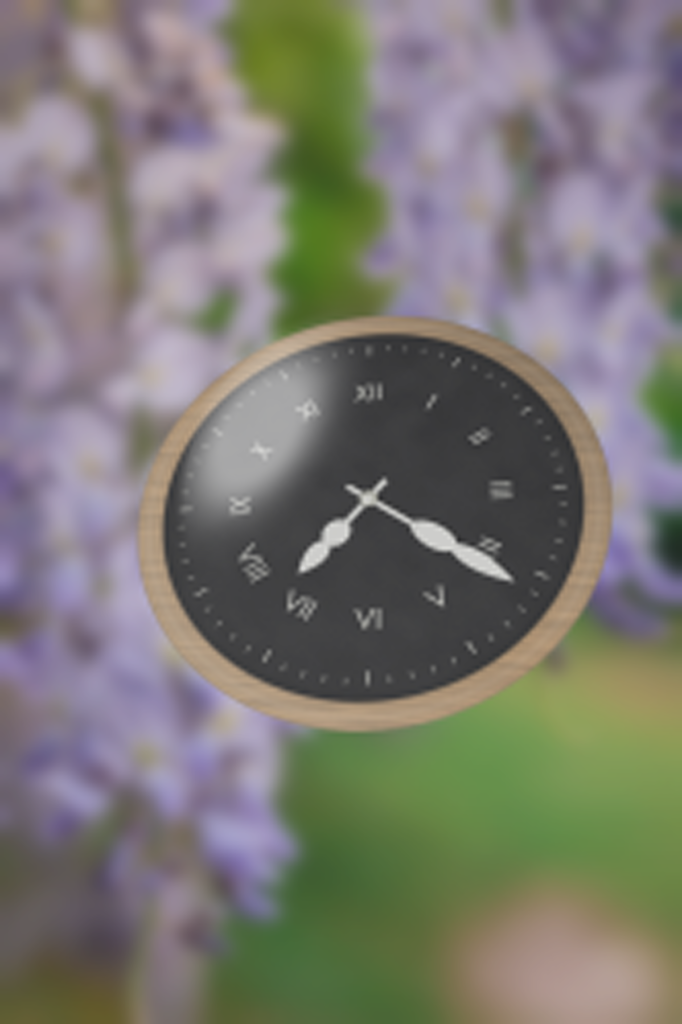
{"hour": 7, "minute": 21}
